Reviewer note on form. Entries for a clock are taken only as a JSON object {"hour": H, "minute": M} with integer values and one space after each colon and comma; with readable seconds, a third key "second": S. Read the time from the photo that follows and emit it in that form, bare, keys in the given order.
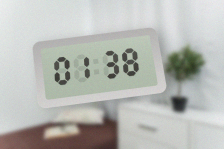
{"hour": 1, "minute": 38}
